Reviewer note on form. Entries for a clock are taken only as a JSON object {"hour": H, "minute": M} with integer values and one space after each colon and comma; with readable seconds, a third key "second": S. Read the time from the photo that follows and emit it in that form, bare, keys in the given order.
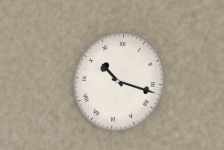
{"hour": 10, "minute": 17}
